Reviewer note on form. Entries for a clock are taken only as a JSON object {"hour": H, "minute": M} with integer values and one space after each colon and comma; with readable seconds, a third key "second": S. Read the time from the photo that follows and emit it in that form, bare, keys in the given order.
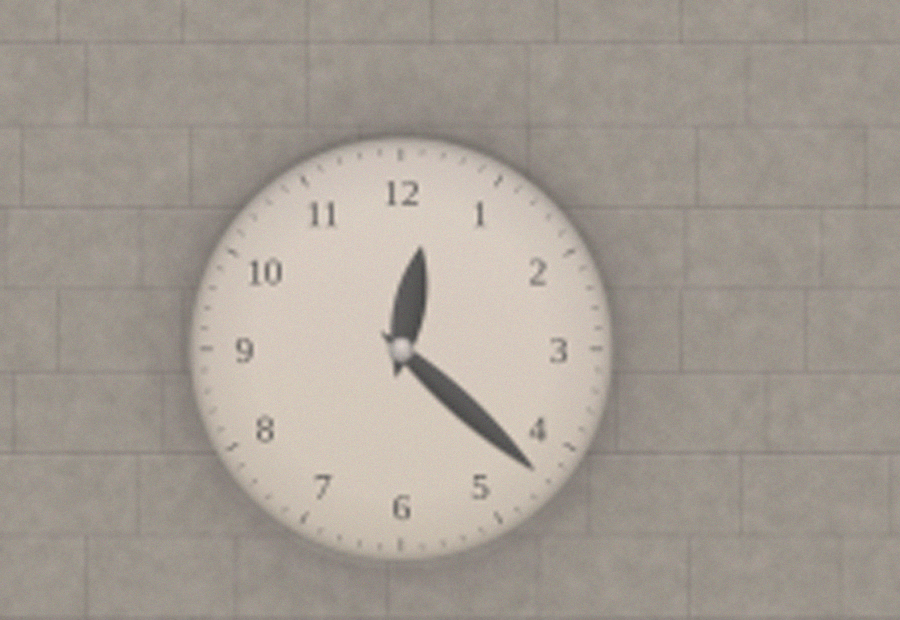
{"hour": 12, "minute": 22}
